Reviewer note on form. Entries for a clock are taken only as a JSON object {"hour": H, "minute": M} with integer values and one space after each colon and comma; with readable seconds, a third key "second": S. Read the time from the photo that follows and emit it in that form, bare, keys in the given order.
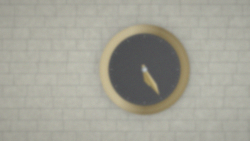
{"hour": 5, "minute": 25}
